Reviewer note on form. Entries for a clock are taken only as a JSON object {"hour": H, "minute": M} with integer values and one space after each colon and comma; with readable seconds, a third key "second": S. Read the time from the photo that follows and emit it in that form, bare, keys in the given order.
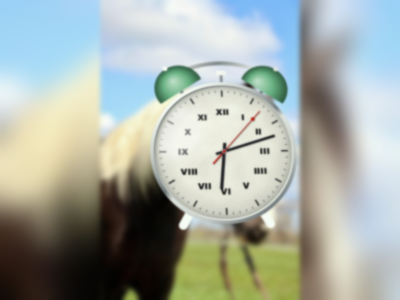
{"hour": 6, "minute": 12, "second": 7}
